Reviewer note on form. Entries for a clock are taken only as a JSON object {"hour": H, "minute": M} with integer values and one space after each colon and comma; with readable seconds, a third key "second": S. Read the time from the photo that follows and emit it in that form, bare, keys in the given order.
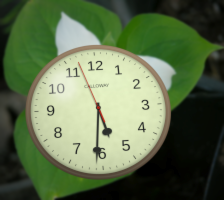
{"hour": 5, "minute": 30, "second": 57}
